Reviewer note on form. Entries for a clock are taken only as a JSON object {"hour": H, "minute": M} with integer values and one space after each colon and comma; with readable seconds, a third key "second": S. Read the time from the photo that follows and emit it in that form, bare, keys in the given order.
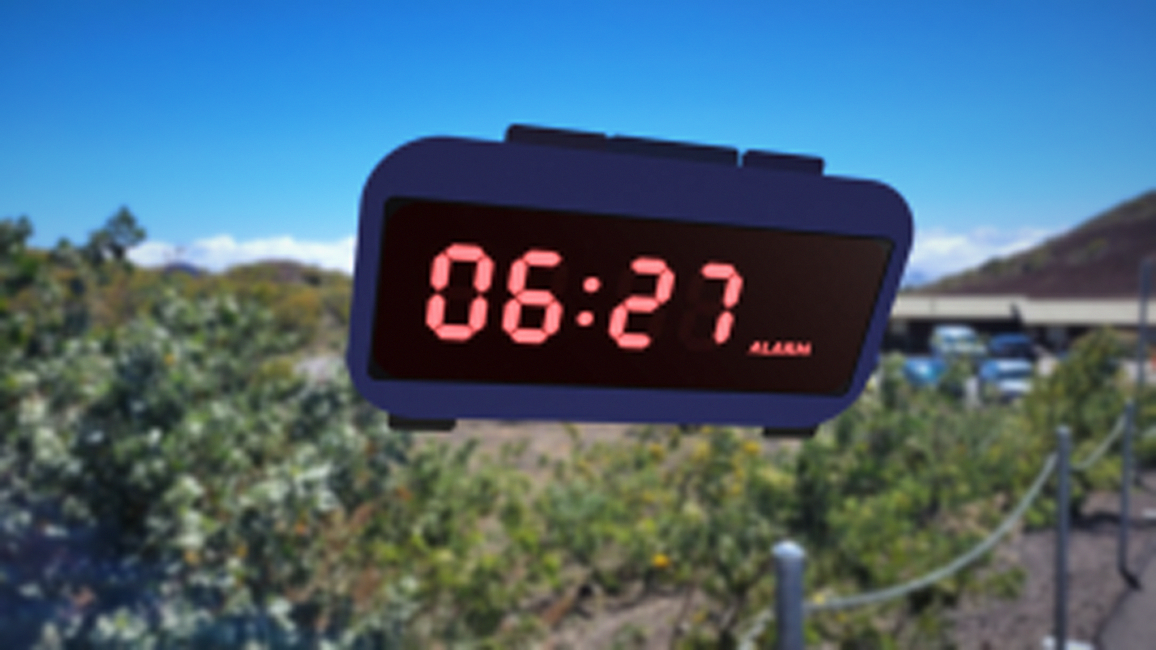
{"hour": 6, "minute": 27}
